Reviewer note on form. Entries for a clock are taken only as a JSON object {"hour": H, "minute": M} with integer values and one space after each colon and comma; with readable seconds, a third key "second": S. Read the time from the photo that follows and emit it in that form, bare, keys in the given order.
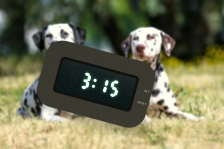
{"hour": 3, "minute": 15}
